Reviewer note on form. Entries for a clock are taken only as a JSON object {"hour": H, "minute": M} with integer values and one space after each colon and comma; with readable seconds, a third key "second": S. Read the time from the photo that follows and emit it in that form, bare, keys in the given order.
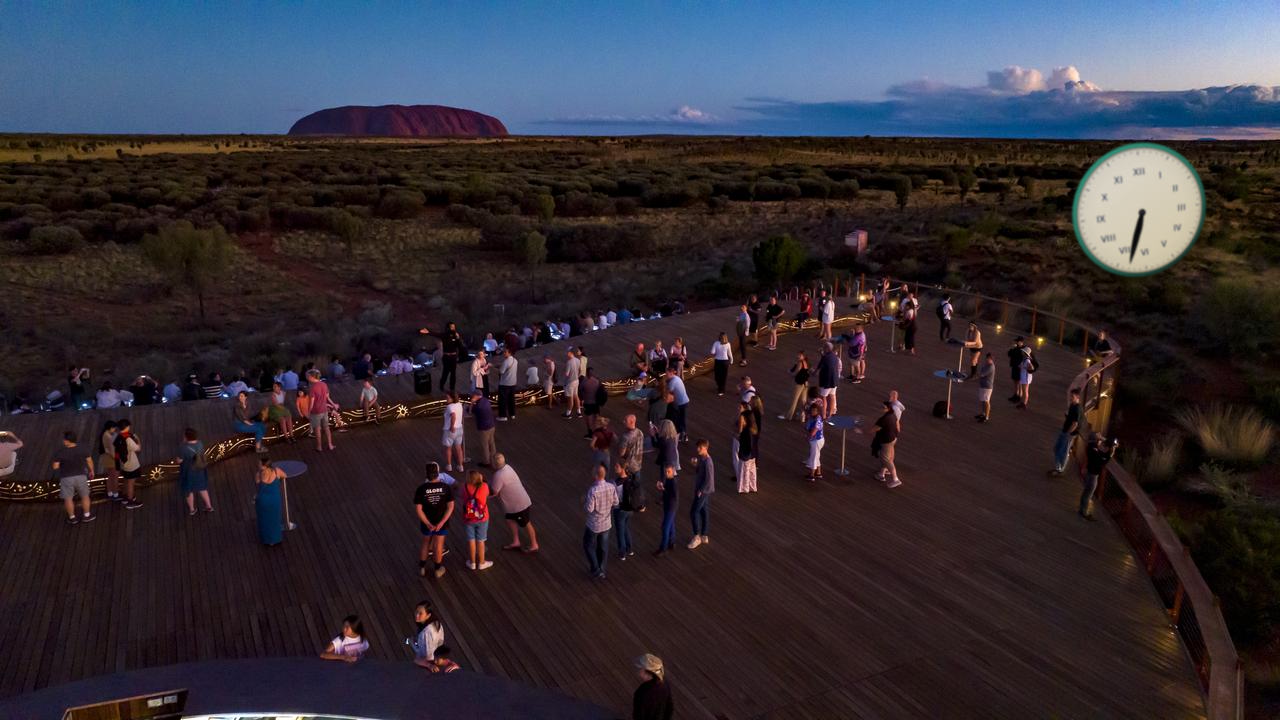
{"hour": 6, "minute": 33}
